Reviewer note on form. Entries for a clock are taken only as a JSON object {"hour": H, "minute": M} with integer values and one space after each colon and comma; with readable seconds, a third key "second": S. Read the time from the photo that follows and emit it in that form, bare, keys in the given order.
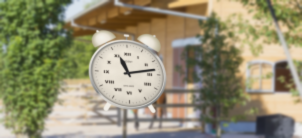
{"hour": 11, "minute": 13}
